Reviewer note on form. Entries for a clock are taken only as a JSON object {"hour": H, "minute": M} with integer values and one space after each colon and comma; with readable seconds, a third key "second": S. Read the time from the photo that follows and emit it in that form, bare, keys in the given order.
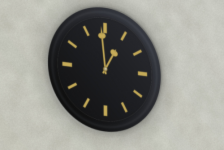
{"hour": 12, "minute": 59}
